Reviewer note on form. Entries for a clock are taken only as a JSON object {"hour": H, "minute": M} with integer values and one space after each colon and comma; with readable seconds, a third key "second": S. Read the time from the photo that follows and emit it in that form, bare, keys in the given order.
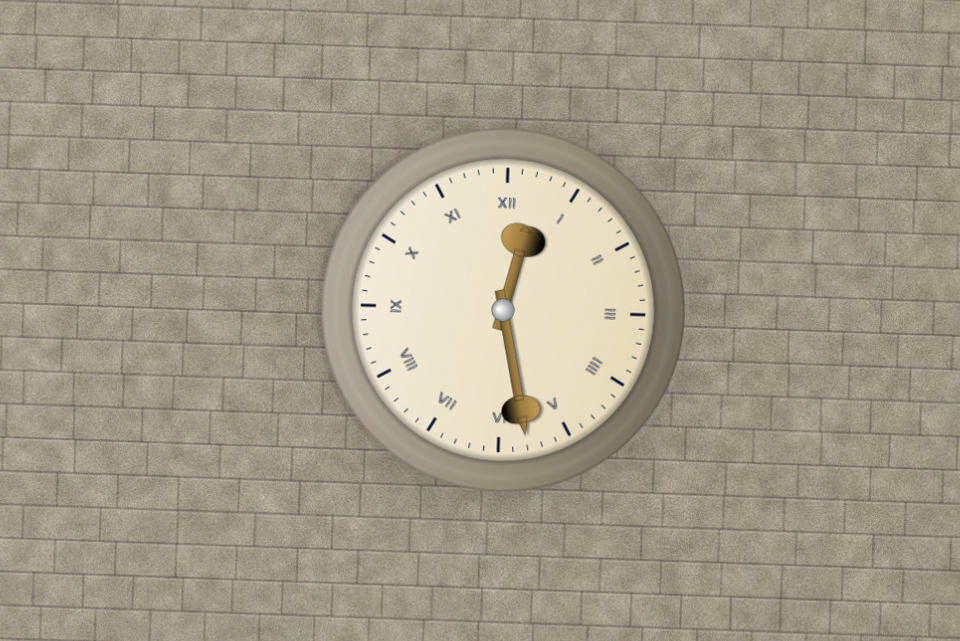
{"hour": 12, "minute": 28}
